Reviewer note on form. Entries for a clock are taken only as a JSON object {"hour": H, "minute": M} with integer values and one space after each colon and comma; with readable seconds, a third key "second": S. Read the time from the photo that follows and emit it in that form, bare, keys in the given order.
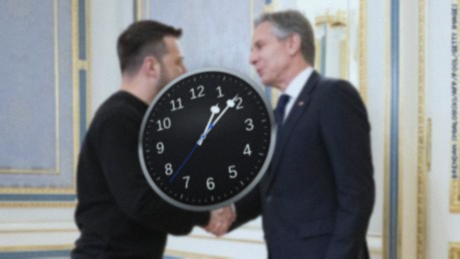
{"hour": 1, "minute": 8, "second": 38}
